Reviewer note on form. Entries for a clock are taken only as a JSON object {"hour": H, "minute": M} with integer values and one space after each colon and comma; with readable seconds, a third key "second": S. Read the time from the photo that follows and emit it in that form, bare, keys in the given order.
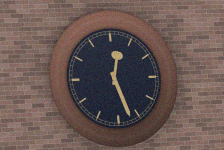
{"hour": 12, "minute": 27}
